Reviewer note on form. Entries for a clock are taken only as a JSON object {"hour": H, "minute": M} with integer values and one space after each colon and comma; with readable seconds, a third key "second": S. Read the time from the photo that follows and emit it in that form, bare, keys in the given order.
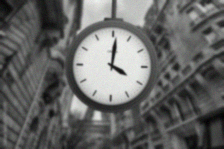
{"hour": 4, "minute": 1}
